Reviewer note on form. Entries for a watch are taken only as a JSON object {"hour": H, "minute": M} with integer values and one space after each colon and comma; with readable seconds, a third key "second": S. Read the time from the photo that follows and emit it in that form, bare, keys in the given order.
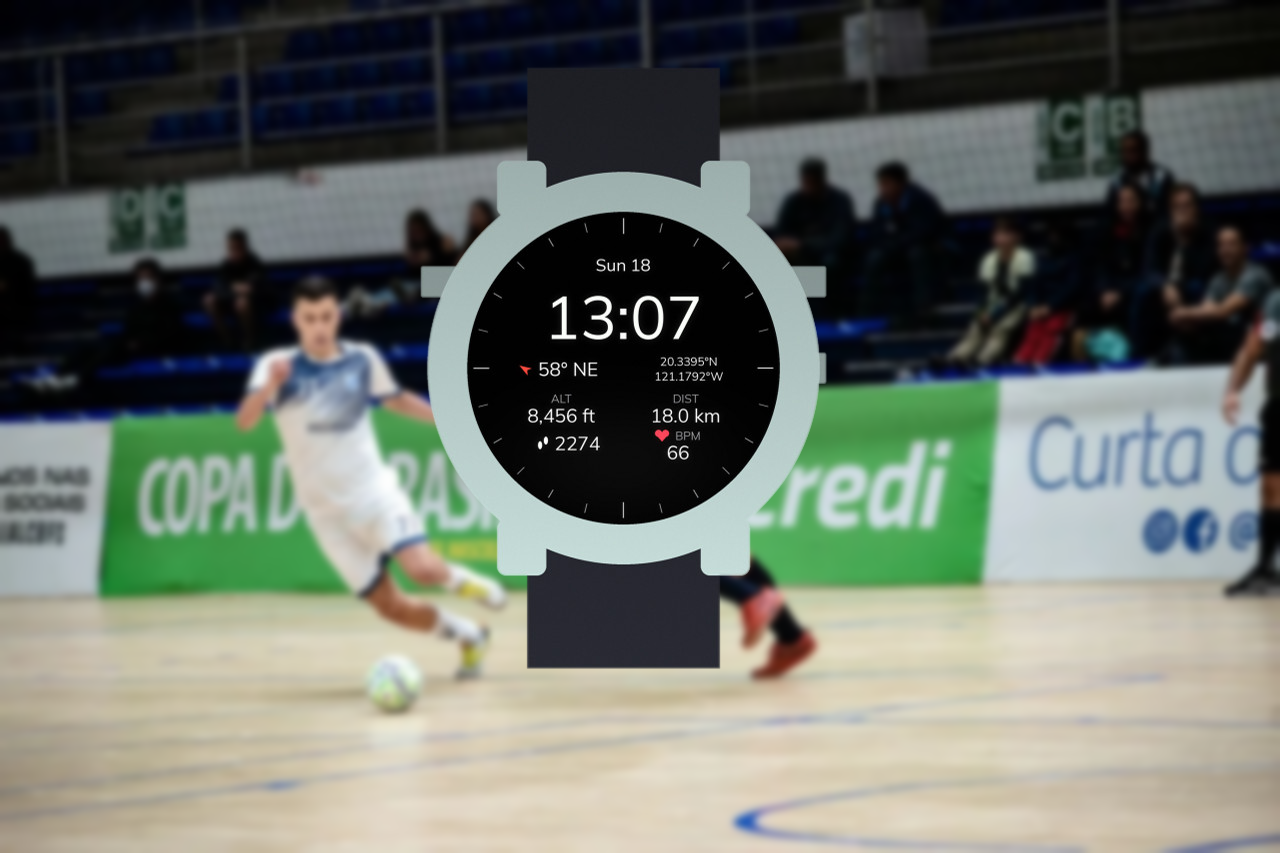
{"hour": 13, "minute": 7}
